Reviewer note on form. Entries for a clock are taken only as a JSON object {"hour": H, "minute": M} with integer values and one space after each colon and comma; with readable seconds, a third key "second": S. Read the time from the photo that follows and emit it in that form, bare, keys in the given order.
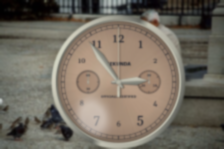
{"hour": 2, "minute": 54}
